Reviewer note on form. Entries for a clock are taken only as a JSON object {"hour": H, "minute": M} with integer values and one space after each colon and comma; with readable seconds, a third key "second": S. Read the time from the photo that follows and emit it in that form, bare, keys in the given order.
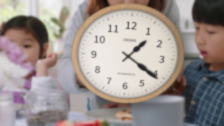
{"hour": 1, "minute": 21}
